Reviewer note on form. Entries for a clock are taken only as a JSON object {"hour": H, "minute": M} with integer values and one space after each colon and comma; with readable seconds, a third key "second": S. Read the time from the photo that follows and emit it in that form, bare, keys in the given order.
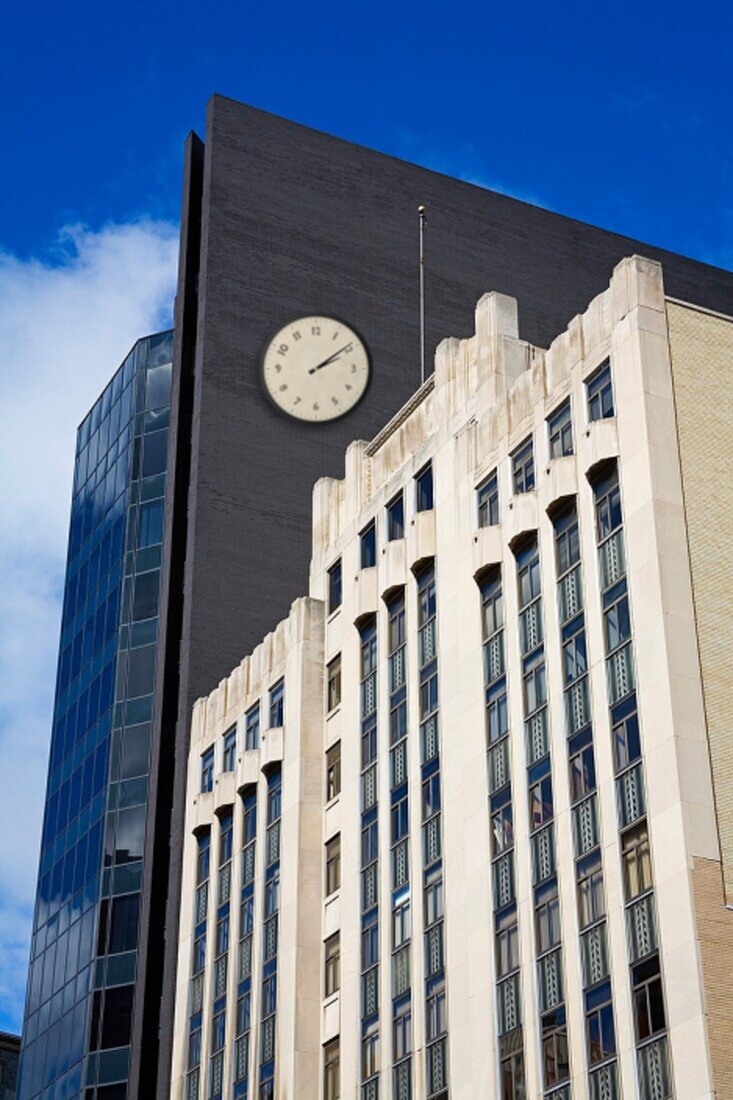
{"hour": 2, "minute": 9}
